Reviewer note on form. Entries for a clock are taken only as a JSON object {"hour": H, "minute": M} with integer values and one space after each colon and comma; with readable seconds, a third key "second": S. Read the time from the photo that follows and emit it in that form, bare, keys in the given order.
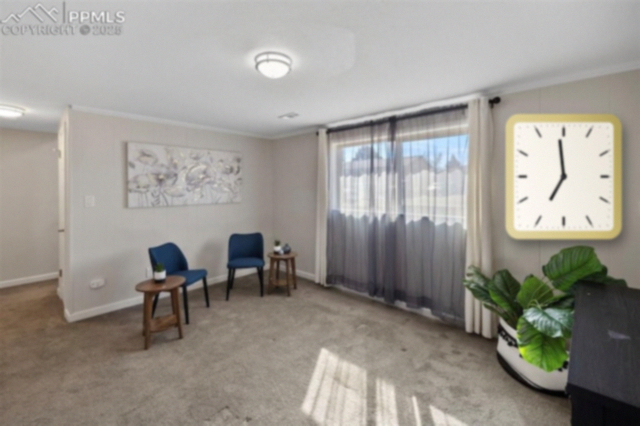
{"hour": 6, "minute": 59}
